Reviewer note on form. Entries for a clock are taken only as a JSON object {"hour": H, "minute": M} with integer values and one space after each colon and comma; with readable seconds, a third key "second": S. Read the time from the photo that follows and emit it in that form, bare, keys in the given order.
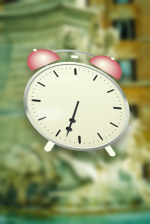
{"hour": 6, "minute": 33}
